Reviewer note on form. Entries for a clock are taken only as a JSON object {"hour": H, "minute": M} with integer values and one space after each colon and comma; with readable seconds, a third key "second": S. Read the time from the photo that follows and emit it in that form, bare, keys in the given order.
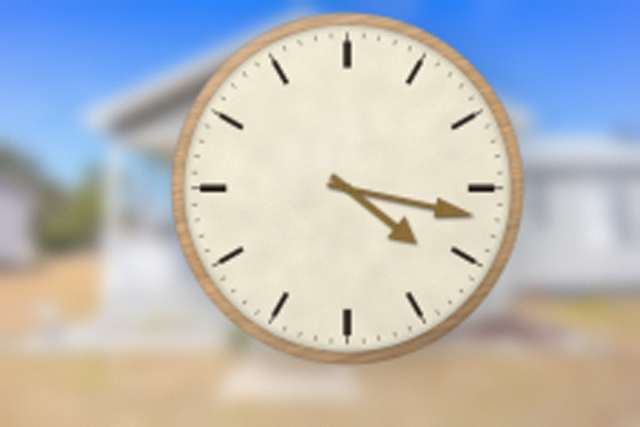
{"hour": 4, "minute": 17}
